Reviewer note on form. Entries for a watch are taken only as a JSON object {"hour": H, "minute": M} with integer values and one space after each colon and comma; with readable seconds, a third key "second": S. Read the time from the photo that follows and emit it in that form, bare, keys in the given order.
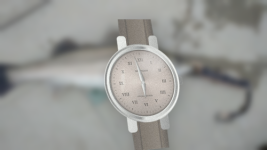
{"hour": 5, "minute": 58}
